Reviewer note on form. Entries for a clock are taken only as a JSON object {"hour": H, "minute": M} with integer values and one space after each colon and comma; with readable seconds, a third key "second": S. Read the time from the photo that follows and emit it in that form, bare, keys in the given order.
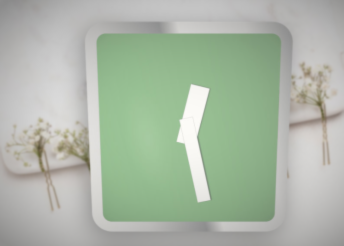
{"hour": 12, "minute": 28}
